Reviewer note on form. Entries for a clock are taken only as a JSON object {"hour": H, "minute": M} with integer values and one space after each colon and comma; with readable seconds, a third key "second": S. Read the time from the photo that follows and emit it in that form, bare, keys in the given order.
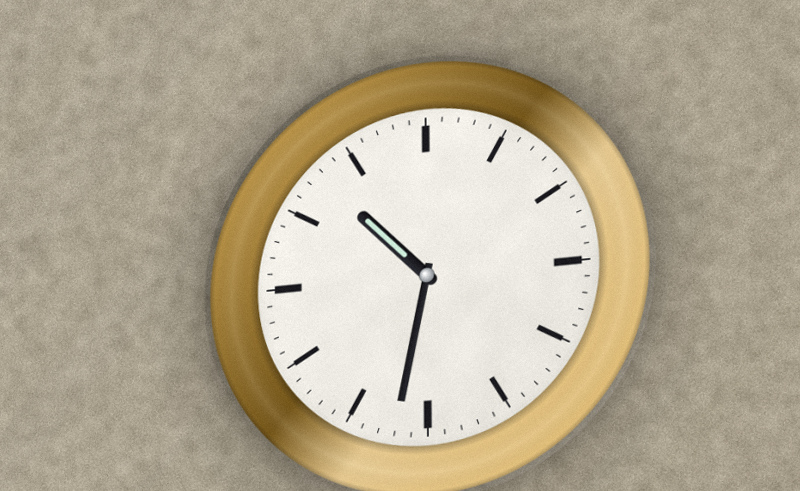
{"hour": 10, "minute": 32}
